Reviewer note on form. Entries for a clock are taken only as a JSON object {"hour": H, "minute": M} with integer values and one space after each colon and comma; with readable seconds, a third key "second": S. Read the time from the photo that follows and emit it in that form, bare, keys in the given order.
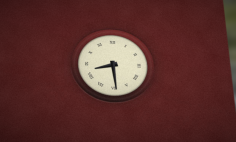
{"hour": 8, "minute": 29}
